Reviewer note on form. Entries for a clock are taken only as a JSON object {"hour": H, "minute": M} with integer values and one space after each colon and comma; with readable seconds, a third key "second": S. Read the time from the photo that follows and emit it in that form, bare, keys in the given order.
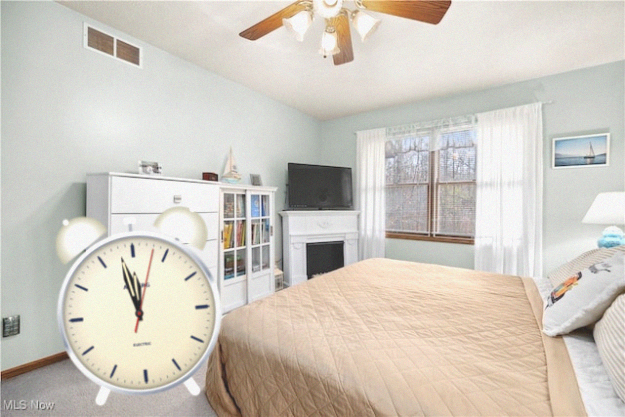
{"hour": 11, "minute": 58, "second": 3}
